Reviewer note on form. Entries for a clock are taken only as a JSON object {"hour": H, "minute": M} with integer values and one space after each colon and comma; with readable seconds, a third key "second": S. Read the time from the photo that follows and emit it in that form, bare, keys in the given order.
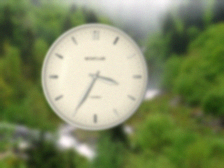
{"hour": 3, "minute": 35}
